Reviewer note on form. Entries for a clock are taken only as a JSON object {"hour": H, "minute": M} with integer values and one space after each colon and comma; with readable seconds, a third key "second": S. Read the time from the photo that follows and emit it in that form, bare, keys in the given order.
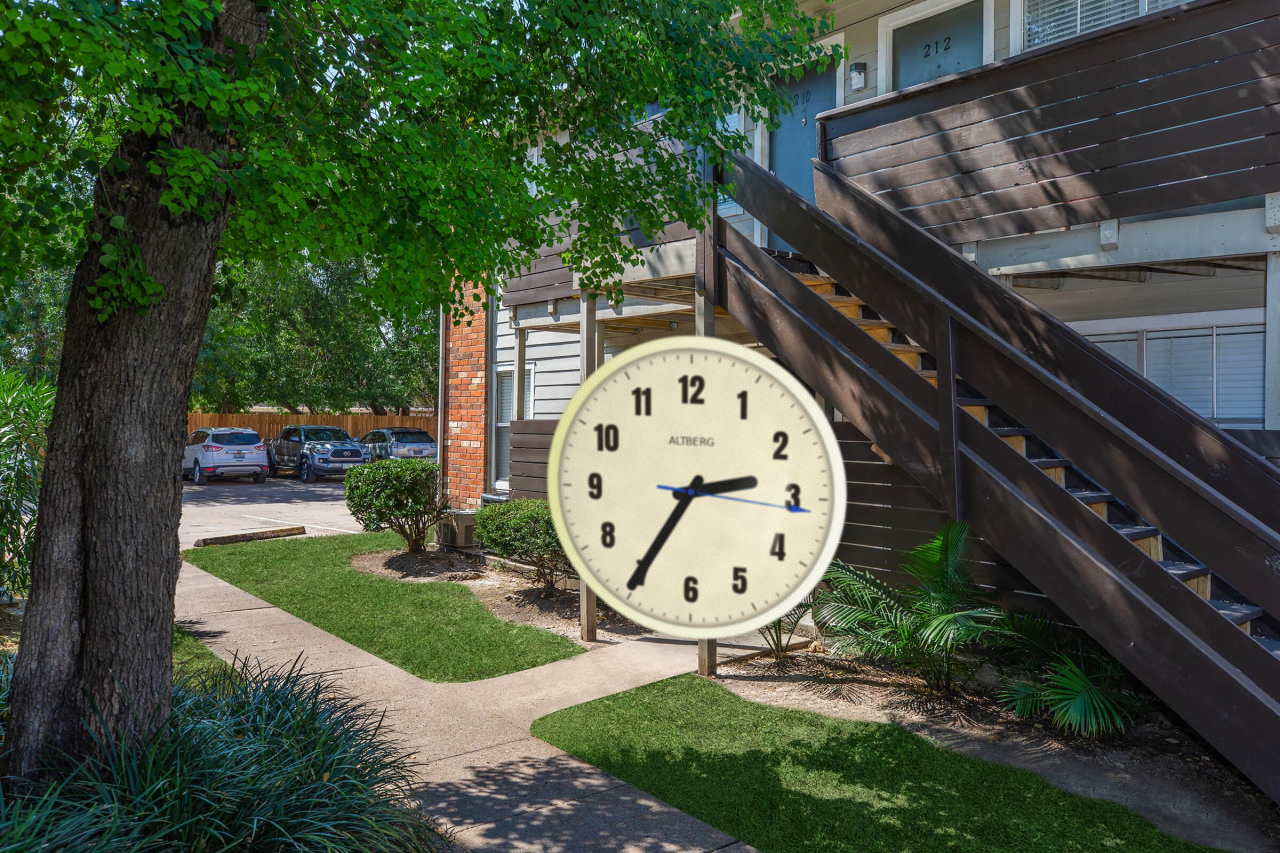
{"hour": 2, "minute": 35, "second": 16}
